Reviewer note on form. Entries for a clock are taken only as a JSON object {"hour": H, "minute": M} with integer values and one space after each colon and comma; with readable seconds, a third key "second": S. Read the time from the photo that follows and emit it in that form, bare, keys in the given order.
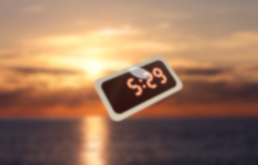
{"hour": 5, "minute": 29}
